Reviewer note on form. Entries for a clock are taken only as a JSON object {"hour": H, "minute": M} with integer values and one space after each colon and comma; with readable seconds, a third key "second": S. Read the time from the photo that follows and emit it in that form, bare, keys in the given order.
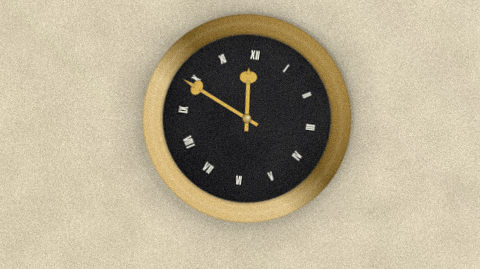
{"hour": 11, "minute": 49}
